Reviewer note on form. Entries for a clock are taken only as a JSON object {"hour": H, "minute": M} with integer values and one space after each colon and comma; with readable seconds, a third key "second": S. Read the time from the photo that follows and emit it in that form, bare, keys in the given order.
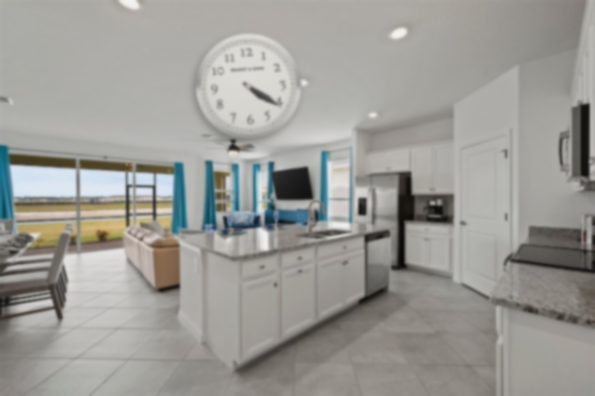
{"hour": 4, "minute": 21}
